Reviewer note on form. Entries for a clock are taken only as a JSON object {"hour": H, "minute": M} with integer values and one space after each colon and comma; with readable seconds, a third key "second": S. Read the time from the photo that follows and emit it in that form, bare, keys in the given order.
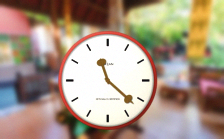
{"hour": 11, "minute": 22}
